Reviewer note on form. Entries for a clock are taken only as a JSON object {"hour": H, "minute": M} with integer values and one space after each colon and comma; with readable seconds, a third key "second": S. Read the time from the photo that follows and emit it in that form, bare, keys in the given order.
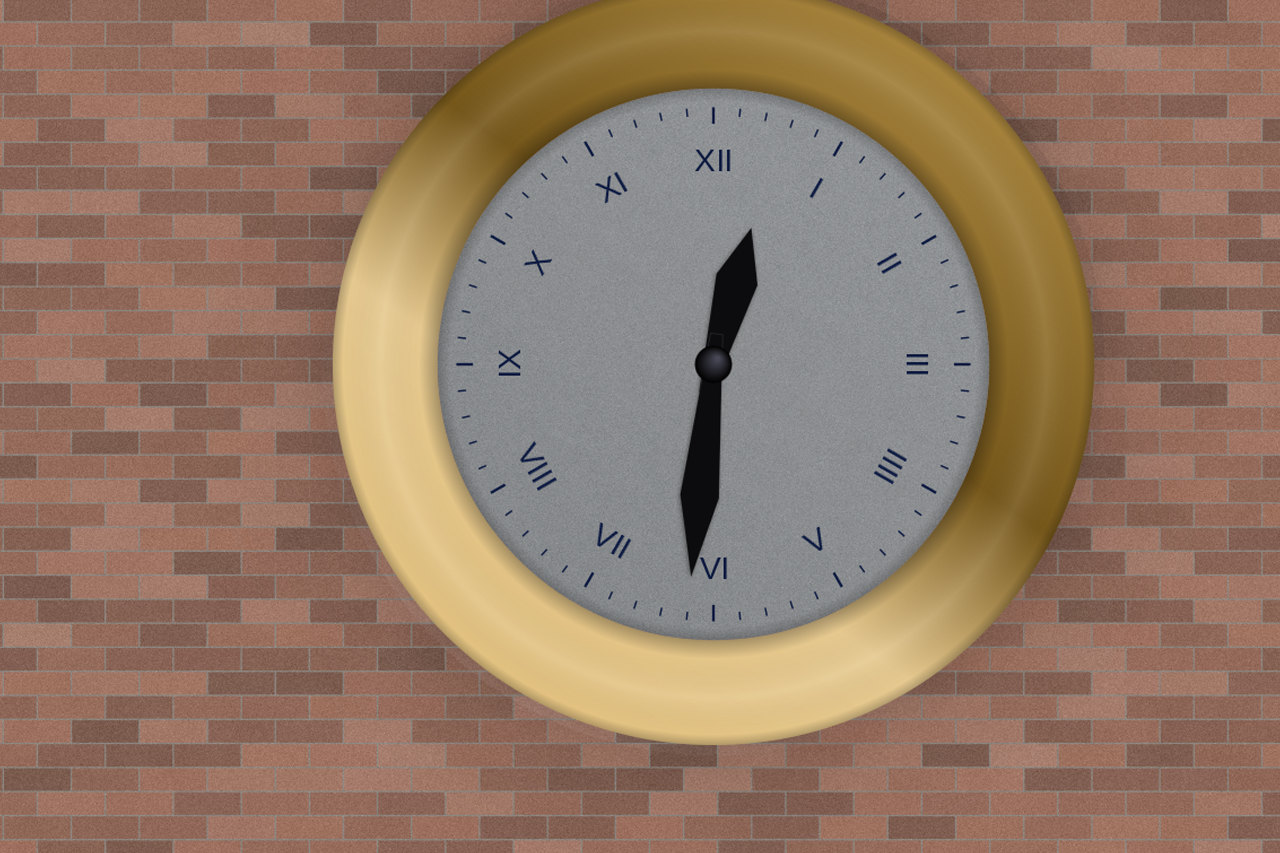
{"hour": 12, "minute": 31}
